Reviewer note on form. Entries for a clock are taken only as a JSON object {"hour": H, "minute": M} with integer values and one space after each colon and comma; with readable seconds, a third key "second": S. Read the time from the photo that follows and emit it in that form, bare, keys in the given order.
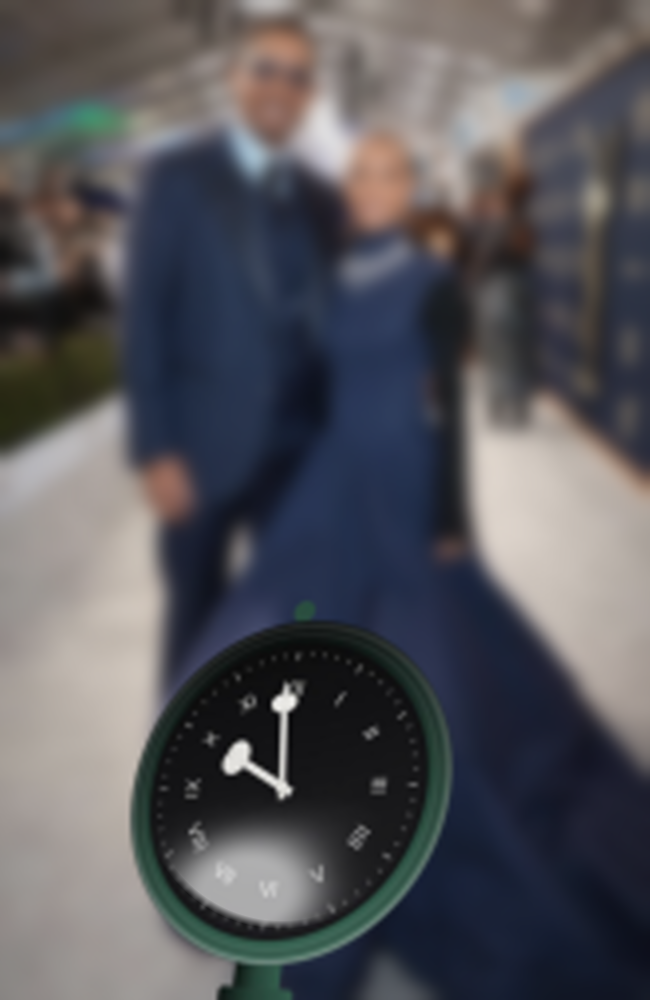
{"hour": 9, "minute": 59}
